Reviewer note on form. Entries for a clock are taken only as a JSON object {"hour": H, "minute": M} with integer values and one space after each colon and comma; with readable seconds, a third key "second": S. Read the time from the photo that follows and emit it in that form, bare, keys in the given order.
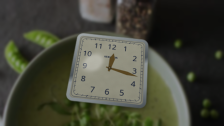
{"hour": 12, "minute": 17}
